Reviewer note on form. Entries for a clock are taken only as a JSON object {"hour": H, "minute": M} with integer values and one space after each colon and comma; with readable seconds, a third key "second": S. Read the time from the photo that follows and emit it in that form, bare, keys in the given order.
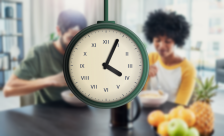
{"hour": 4, "minute": 4}
